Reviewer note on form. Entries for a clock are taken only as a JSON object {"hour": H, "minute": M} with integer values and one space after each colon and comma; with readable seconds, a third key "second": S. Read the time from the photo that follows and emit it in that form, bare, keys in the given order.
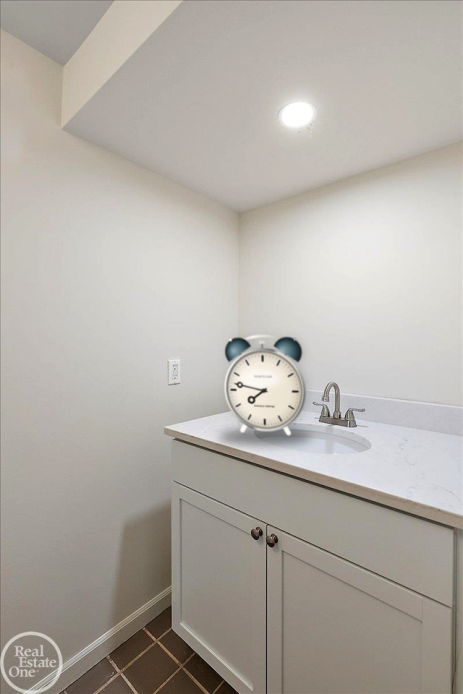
{"hour": 7, "minute": 47}
